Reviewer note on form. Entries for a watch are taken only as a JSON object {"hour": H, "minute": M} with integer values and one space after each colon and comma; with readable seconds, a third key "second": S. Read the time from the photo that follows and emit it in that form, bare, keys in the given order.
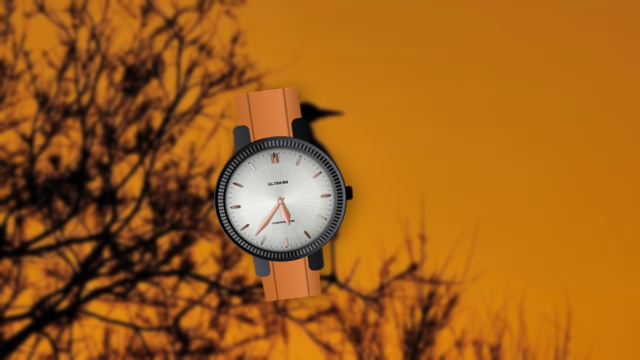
{"hour": 5, "minute": 37}
